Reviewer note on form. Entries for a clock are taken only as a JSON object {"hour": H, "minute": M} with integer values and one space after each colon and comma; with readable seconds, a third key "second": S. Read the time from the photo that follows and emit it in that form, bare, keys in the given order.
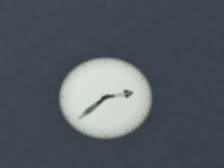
{"hour": 2, "minute": 38}
